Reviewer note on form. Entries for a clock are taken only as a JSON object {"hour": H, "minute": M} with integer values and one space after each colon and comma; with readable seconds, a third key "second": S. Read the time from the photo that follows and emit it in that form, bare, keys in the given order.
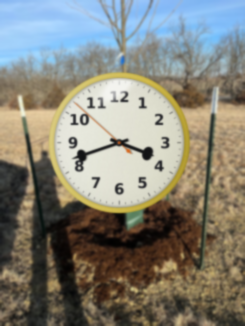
{"hour": 3, "minute": 41, "second": 52}
